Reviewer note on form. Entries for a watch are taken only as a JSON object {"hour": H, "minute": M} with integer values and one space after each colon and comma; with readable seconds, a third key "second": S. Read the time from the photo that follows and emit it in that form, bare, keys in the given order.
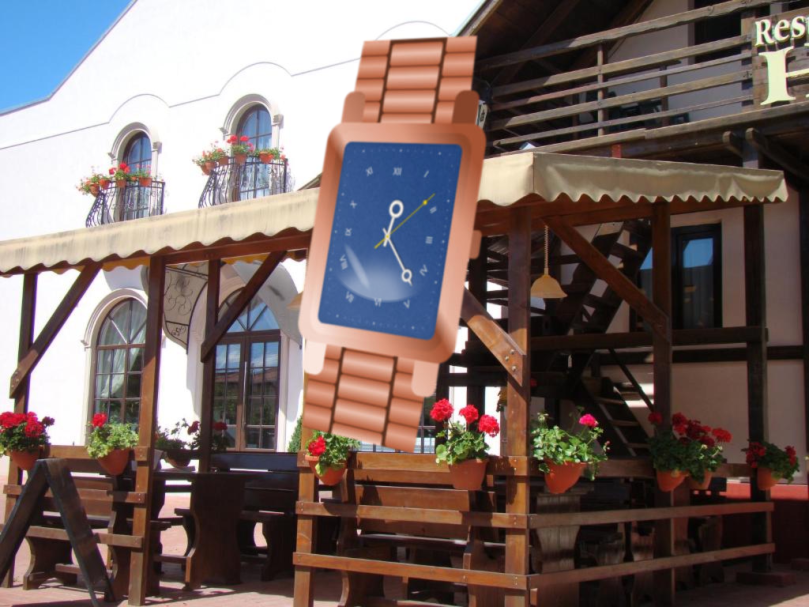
{"hour": 12, "minute": 23, "second": 8}
